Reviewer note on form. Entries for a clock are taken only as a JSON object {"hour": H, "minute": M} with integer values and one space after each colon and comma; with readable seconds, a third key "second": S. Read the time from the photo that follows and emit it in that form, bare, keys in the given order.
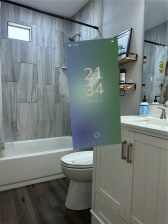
{"hour": 21, "minute": 34}
